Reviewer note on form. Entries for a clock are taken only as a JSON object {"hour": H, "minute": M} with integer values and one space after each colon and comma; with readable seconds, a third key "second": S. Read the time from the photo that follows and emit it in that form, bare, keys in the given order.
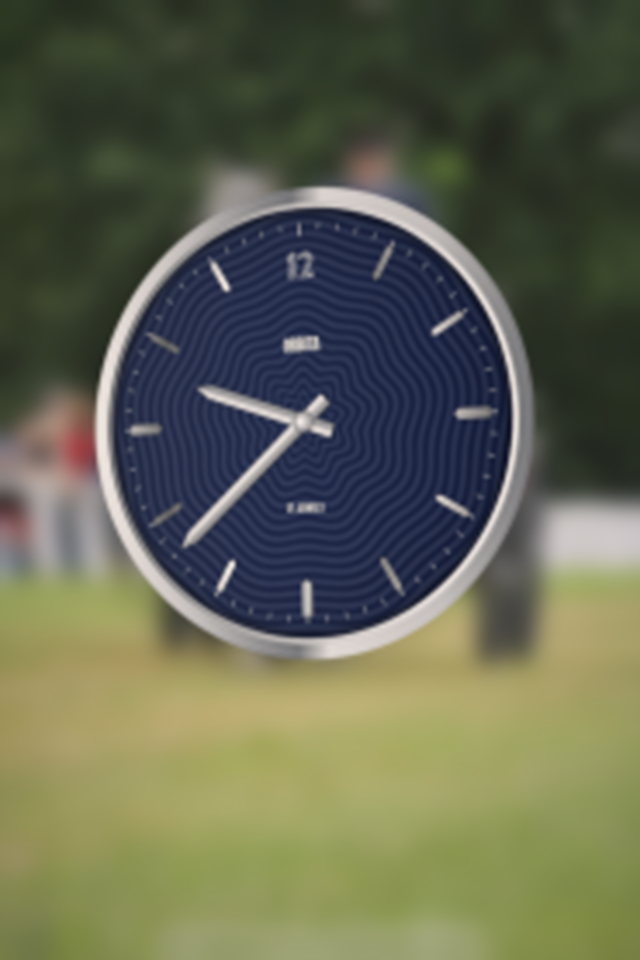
{"hour": 9, "minute": 38}
